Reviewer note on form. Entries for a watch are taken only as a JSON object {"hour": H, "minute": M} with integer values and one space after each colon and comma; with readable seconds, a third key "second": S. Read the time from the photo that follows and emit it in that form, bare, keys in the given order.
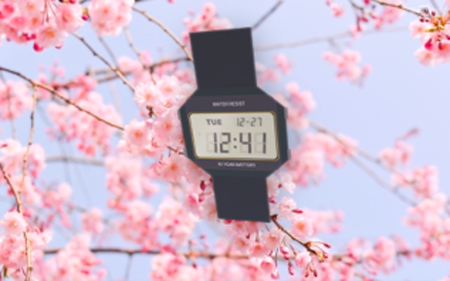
{"hour": 12, "minute": 41}
